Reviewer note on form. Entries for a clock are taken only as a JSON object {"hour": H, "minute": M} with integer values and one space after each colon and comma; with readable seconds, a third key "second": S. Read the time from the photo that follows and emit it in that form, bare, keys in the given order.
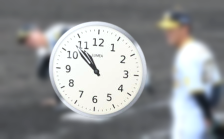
{"hour": 10, "minute": 53}
